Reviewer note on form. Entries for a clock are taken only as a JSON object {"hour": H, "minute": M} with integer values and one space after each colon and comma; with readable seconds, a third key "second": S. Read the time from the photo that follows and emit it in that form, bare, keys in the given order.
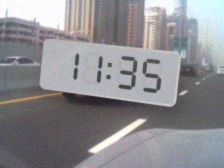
{"hour": 11, "minute": 35}
